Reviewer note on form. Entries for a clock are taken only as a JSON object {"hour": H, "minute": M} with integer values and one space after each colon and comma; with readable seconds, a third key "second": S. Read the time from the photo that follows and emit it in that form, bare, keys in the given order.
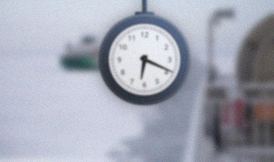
{"hour": 6, "minute": 19}
